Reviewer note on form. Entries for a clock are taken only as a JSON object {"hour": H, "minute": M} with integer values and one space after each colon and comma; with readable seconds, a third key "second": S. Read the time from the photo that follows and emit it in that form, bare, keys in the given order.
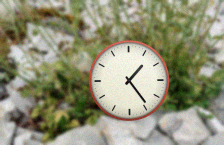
{"hour": 1, "minute": 24}
